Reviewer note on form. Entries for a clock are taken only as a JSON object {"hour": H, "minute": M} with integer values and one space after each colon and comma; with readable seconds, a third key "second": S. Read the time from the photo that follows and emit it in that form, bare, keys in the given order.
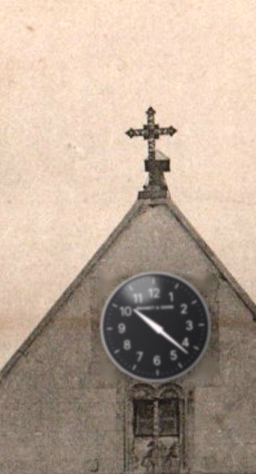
{"hour": 10, "minute": 22}
